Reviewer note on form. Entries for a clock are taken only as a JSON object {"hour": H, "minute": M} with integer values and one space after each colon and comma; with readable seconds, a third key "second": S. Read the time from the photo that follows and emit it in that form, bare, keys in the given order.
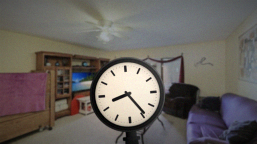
{"hour": 8, "minute": 24}
